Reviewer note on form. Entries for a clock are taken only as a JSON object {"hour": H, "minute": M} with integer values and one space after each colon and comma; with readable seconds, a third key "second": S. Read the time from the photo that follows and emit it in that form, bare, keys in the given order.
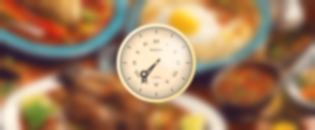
{"hour": 7, "minute": 36}
